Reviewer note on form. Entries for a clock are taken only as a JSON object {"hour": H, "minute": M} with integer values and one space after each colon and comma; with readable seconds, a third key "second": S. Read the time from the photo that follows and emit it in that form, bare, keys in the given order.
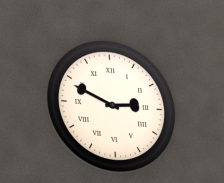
{"hour": 2, "minute": 49}
